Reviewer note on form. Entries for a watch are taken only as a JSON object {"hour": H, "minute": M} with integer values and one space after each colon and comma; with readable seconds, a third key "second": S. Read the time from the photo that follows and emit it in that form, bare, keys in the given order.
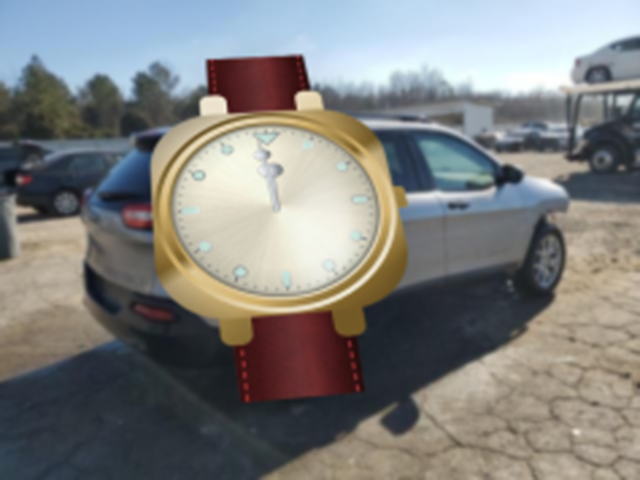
{"hour": 11, "minute": 59}
